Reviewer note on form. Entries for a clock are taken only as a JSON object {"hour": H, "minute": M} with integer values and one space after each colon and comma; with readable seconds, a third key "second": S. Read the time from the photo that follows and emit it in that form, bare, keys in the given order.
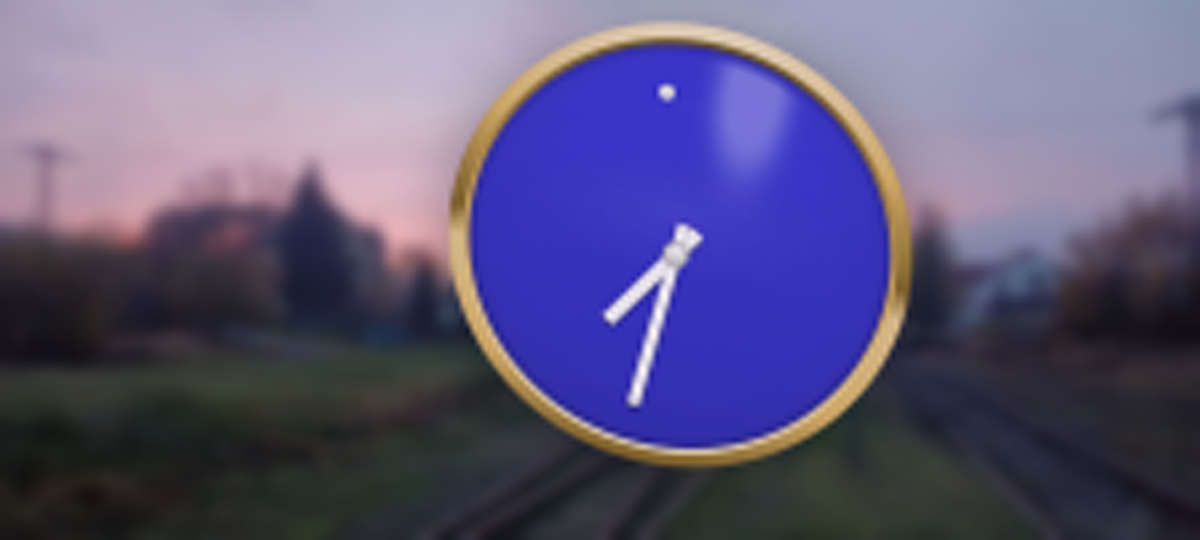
{"hour": 7, "minute": 33}
